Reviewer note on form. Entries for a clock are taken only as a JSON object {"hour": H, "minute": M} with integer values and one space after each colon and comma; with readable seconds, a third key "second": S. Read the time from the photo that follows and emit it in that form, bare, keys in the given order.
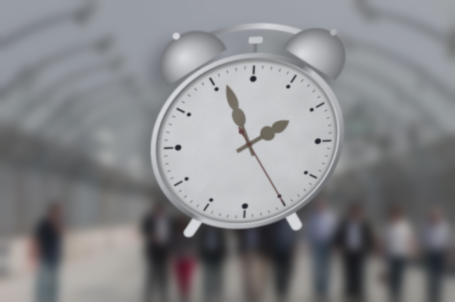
{"hour": 1, "minute": 56, "second": 25}
